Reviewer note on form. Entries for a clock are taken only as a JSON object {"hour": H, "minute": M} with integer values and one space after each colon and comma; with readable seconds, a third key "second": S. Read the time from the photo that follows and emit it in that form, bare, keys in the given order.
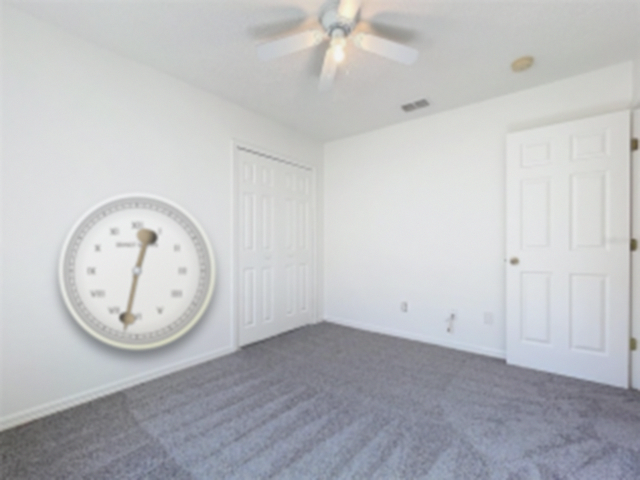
{"hour": 12, "minute": 32}
